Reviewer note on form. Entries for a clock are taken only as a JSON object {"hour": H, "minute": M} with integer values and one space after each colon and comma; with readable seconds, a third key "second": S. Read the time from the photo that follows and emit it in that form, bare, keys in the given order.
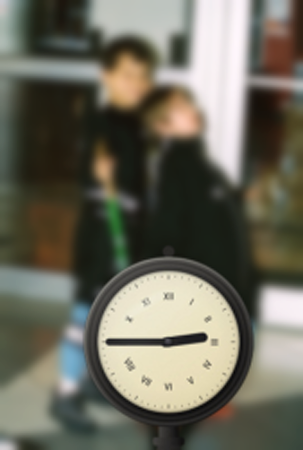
{"hour": 2, "minute": 45}
